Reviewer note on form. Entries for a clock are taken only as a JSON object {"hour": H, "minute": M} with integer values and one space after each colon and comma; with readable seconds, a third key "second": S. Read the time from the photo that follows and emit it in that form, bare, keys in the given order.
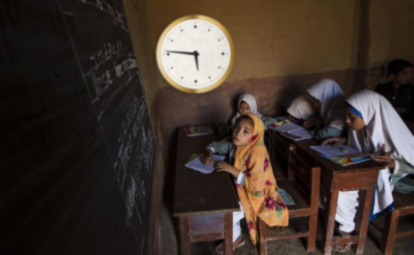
{"hour": 5, "minute": 46}
